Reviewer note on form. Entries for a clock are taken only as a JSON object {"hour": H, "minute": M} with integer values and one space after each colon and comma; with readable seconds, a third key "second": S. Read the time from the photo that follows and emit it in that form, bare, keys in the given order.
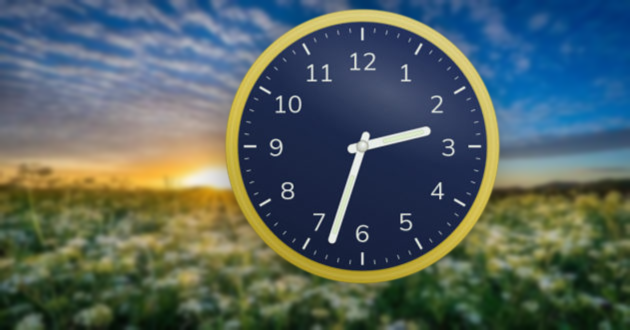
{"hour": 2, "minute": 33}
